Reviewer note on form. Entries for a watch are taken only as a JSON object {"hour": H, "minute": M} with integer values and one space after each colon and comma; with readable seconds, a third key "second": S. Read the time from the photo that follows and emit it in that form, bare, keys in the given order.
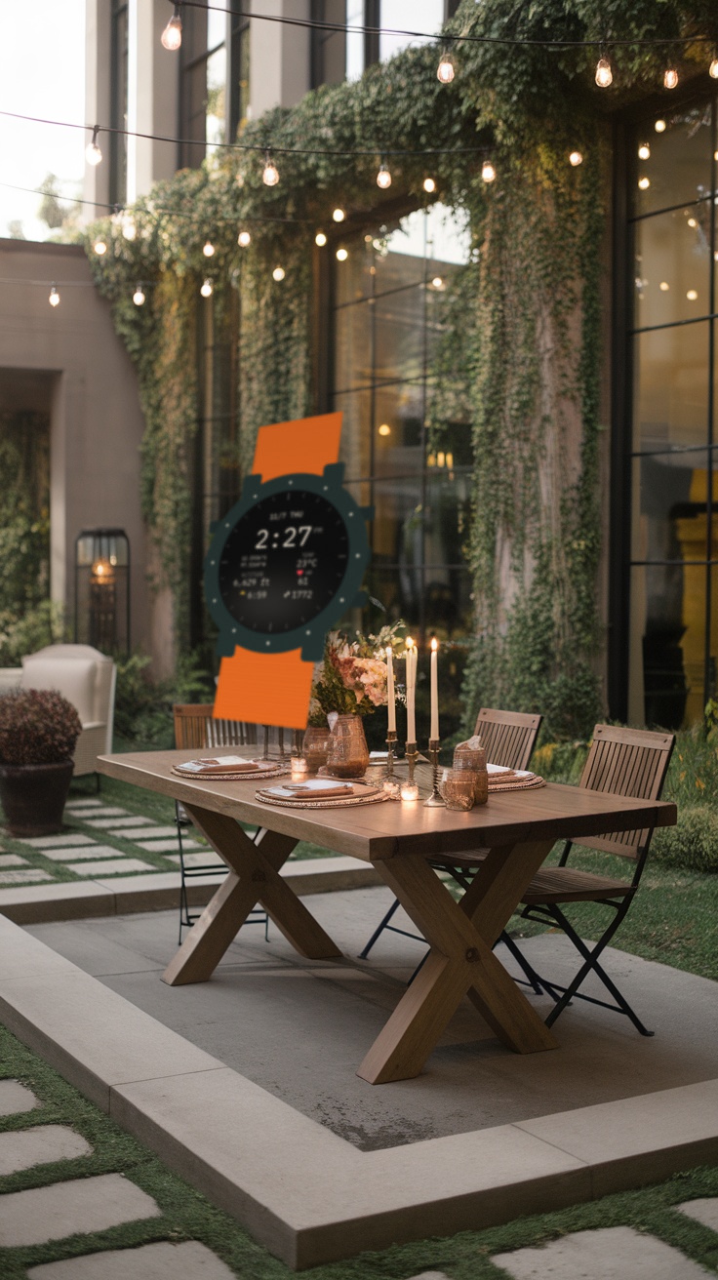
{"hour": 2, "minute": 27}
